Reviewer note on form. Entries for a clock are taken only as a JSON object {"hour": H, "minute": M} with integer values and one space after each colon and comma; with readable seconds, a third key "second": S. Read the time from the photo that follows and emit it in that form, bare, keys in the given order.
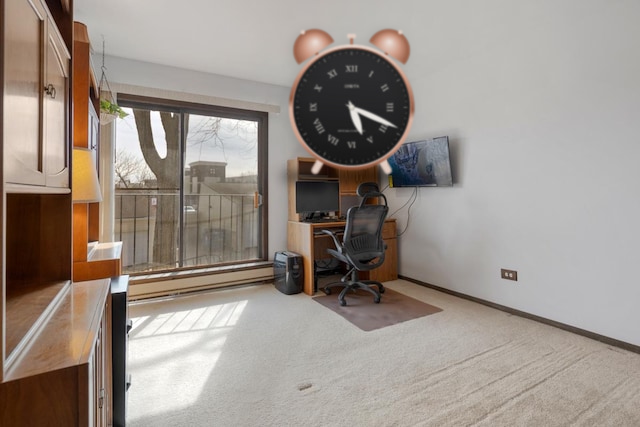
{"hour": 5, "minute": 19}
